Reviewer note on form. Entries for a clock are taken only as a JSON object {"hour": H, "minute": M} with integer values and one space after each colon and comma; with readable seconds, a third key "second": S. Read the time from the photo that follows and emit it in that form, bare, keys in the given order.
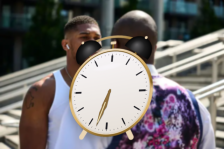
{"hour": 6, "minute": 33}
